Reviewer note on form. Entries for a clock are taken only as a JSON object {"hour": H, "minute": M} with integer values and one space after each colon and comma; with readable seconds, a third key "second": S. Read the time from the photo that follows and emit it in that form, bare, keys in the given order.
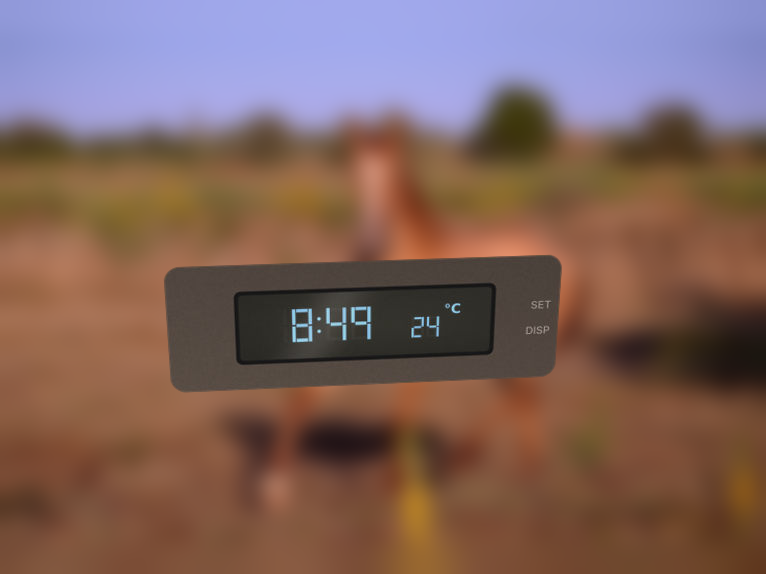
{"hour": 8, "minute": 49}
